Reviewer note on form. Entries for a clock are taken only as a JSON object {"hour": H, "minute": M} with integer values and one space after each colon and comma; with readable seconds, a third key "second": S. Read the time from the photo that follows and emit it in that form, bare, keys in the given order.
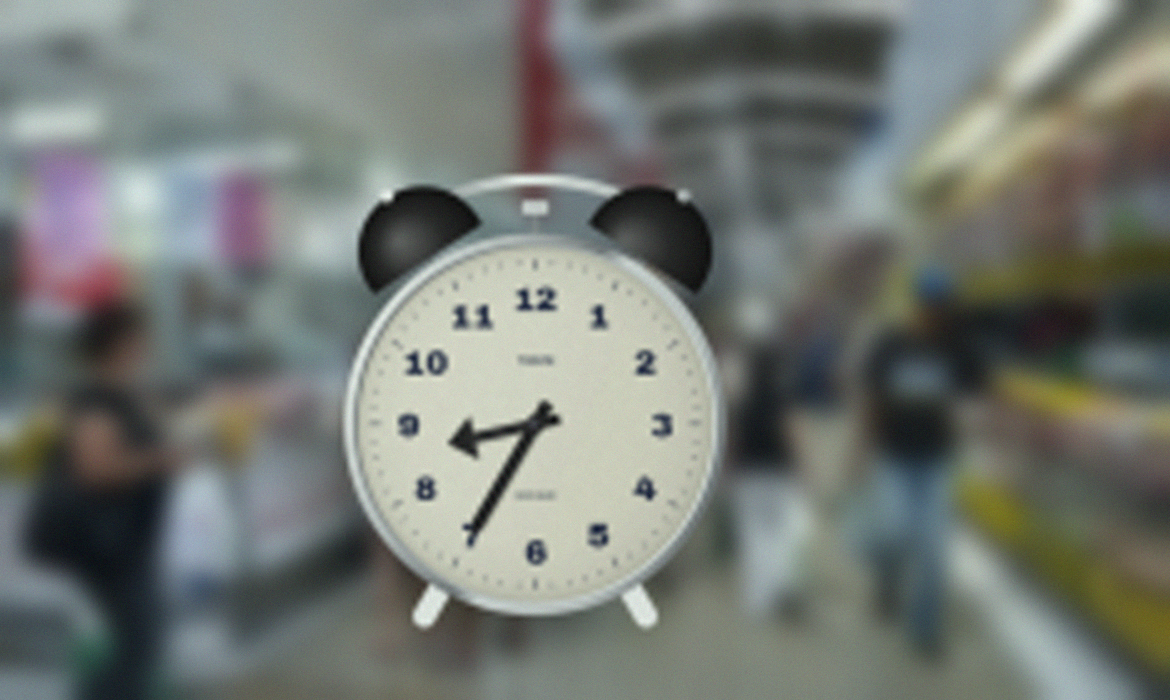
{"hour": 8, "minute": 35}
